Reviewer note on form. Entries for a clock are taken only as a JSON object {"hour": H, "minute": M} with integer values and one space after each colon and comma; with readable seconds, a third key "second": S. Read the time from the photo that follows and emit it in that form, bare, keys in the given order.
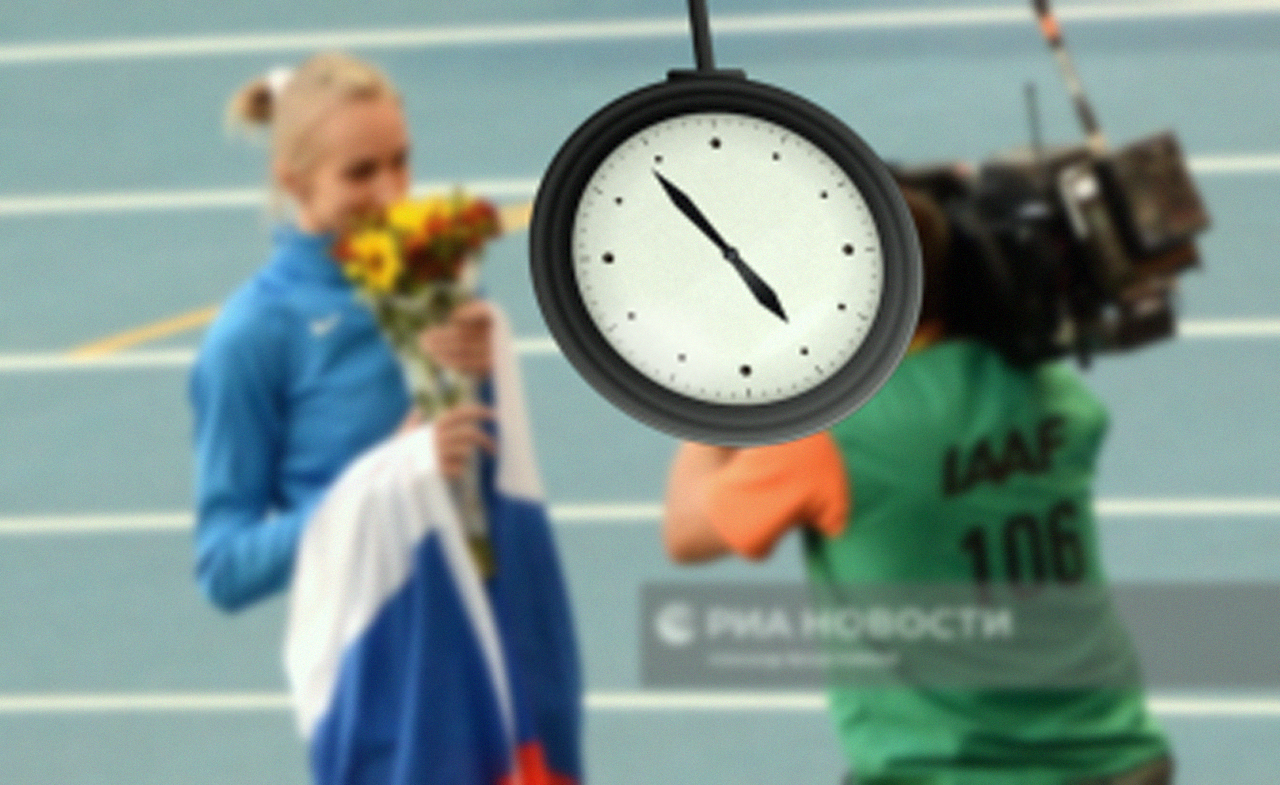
{"hour": 4, "minute": 54}
